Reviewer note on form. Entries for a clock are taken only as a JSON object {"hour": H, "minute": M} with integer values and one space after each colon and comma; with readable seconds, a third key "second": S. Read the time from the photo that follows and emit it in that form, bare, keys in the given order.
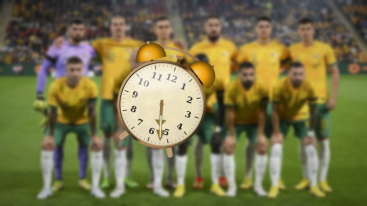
{"hour": 5, "minute": 27}
